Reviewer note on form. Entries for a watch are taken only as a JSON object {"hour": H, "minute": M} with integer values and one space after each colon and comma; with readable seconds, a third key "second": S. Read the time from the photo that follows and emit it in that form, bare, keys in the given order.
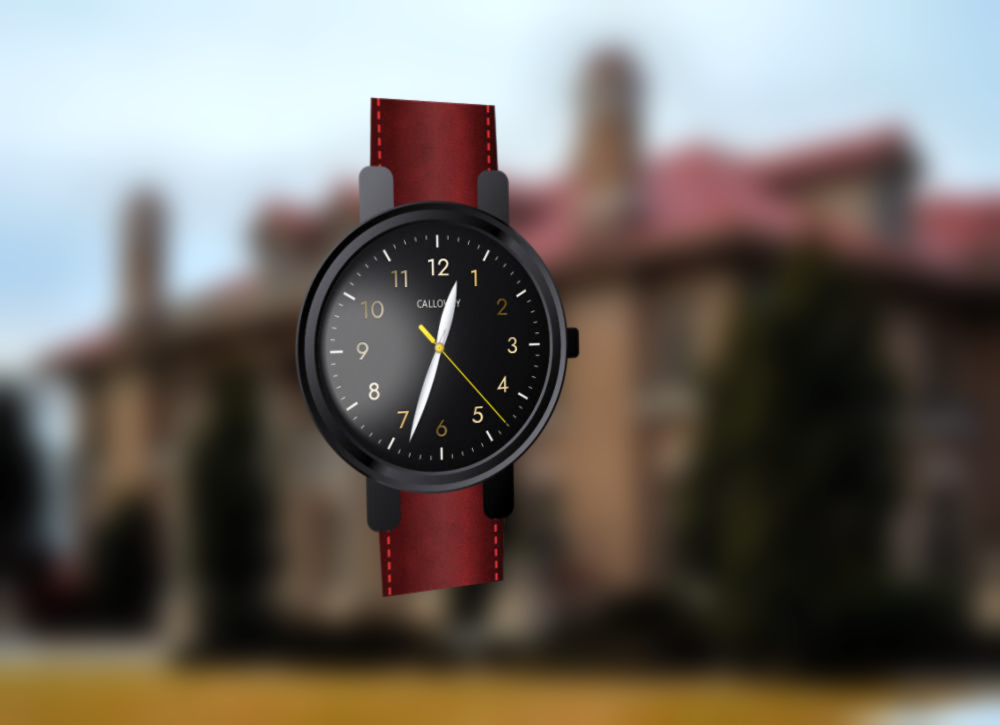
{"hour": 12, "minute": 33, "second": 23}
